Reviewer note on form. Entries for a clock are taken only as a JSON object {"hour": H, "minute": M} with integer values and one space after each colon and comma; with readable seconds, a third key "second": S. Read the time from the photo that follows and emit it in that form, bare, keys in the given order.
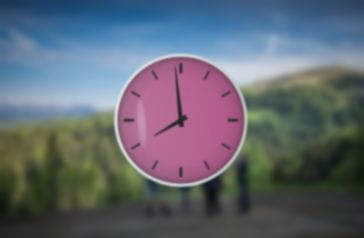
{"hour": 7, "minute": 59}
